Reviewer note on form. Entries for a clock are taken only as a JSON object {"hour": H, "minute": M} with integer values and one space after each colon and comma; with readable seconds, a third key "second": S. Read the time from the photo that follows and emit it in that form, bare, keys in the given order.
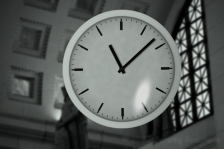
{"hour": 11, "minute": 8}
